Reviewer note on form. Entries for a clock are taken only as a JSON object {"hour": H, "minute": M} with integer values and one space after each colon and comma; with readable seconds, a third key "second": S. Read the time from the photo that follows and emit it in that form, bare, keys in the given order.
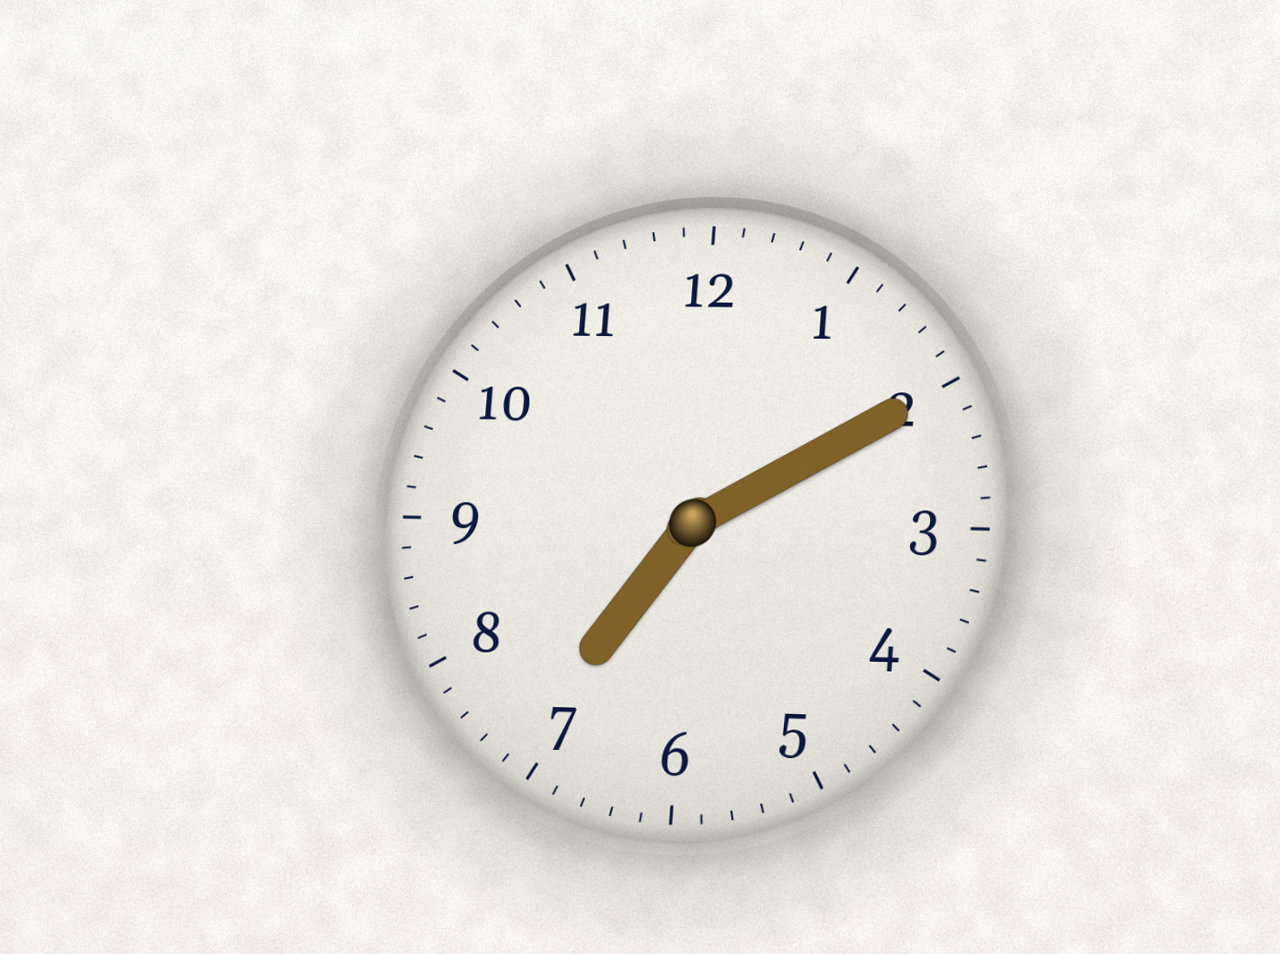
{"hour": 7, "minute": 10}
